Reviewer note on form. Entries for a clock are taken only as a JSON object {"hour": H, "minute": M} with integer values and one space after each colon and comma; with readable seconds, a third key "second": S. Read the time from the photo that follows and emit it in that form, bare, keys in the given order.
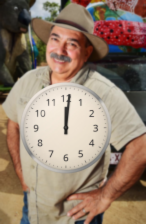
{"hour": 12, "minute": 1}
